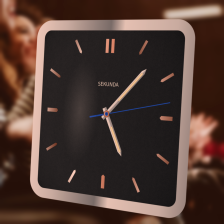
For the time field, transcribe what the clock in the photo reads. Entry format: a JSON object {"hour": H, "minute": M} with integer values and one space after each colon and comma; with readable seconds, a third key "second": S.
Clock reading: {"hour": 5, "minute": 7, "second": 13}
